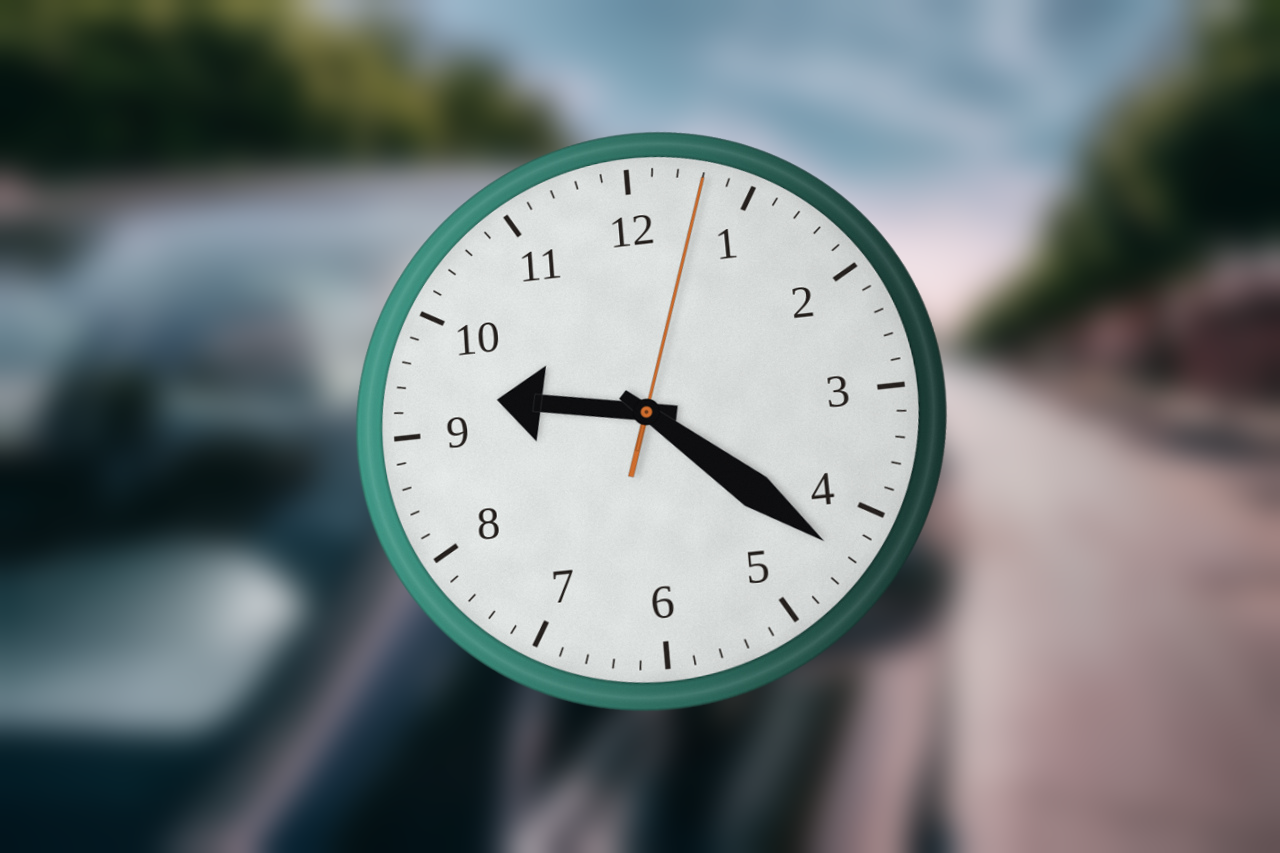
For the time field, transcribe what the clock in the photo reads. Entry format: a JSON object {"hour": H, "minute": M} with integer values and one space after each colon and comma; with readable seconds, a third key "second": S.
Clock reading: {"hour": 9, "minute": 22, "second": 3}
